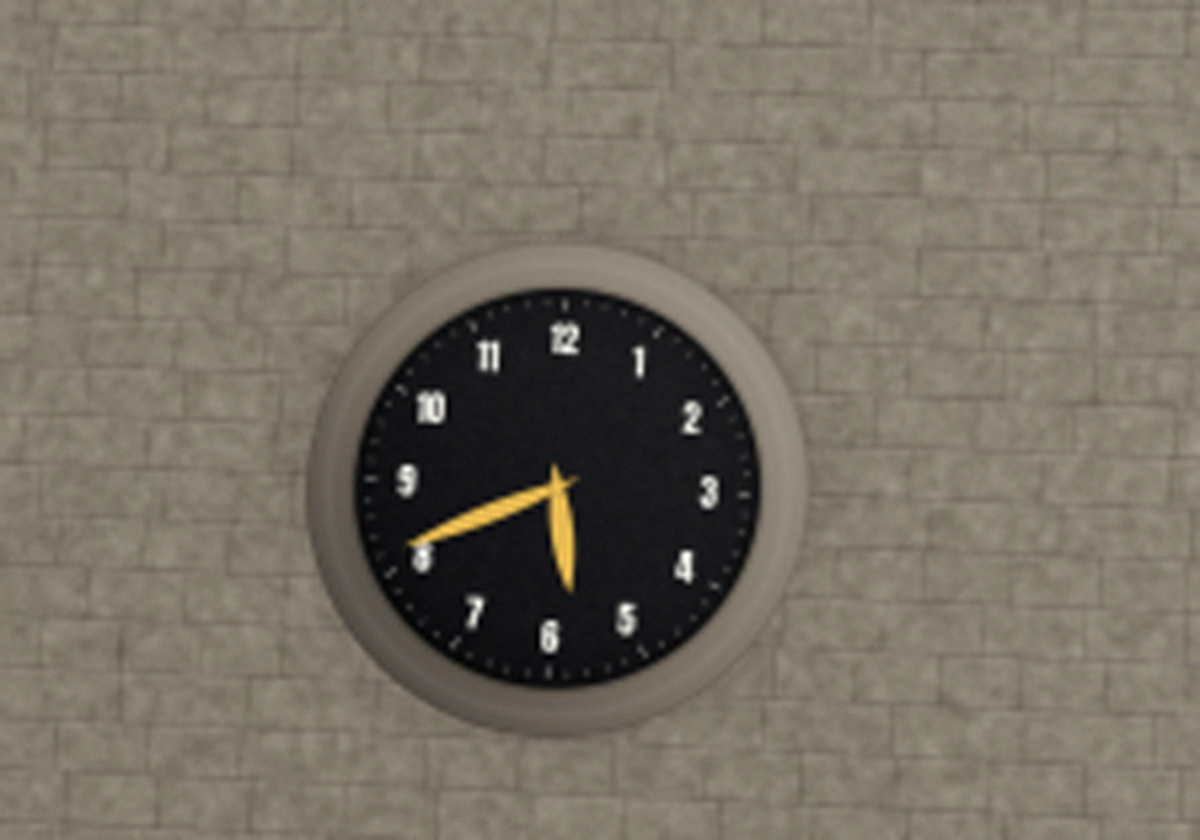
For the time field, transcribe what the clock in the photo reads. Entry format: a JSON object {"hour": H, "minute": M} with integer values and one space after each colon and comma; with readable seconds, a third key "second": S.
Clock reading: {"hour": 5, "minute": 41}
